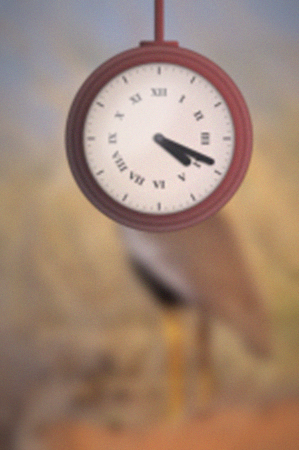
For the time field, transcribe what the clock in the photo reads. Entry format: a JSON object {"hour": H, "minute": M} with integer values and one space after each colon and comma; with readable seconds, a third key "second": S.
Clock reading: {"hour": 4, "minute": 19}
